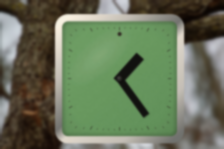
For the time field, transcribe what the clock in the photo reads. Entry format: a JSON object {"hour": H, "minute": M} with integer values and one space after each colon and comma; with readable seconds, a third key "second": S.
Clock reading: {"hour": 1, "minute": 24}
